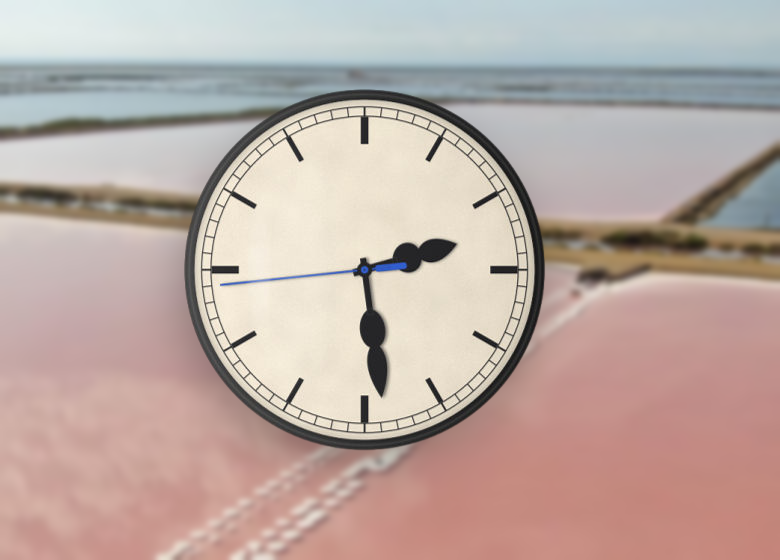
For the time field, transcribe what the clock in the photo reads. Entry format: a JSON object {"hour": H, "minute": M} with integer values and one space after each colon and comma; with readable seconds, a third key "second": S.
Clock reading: {"hour": 2, "minute": 28, "second": 44}
